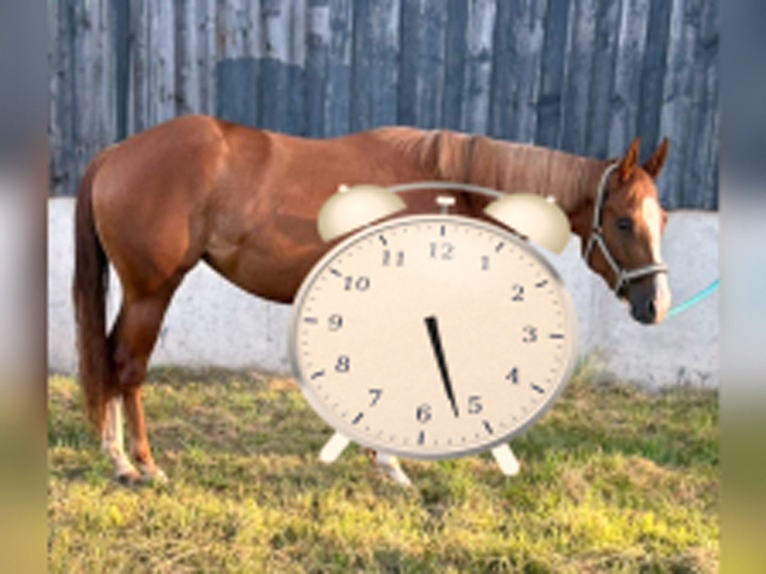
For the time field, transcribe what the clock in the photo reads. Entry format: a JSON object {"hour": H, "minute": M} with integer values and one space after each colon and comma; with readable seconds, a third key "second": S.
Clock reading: {"hour": 5, "minute": 27}
